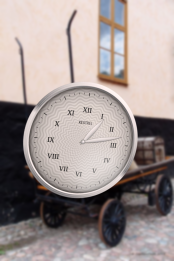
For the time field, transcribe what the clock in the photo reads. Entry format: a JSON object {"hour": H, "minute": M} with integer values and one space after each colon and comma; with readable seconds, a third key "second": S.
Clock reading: {"hour": 1, "minute": 13}
